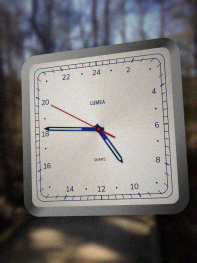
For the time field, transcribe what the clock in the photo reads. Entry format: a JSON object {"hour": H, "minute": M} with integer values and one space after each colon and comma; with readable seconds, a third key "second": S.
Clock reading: {"hour": 9, "minute": 45, "second": 50}
